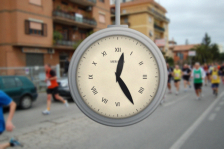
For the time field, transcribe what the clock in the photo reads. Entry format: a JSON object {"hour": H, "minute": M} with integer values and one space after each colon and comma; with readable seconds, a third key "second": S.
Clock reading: {"hour": 12, "minute": 25}
